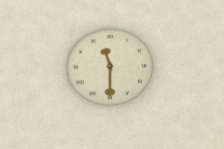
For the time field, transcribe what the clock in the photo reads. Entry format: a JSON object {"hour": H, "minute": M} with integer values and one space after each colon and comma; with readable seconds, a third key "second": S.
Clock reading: {"hour": 11, "minute": 30}
